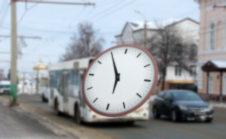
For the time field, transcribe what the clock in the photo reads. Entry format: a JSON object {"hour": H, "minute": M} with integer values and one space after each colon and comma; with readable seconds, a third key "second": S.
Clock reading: {"hour": 5, "minute": 55}
